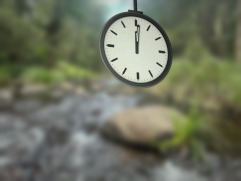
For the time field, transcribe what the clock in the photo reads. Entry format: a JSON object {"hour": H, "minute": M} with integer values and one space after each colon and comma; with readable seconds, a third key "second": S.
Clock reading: {"hour": 12, "minute": 1}
